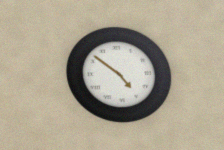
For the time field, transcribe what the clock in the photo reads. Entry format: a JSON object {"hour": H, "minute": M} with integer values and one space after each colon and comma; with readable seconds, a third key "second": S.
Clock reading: {"hour": 4, "minute": 52}
